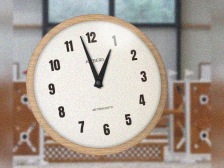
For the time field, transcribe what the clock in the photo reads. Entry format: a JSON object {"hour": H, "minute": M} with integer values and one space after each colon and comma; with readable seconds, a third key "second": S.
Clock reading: {"hour": 12, "minute": 58}
